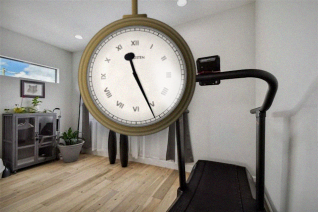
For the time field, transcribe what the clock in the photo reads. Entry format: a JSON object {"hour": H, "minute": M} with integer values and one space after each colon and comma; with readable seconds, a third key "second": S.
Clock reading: {"hour": 11, "minute": 26}
